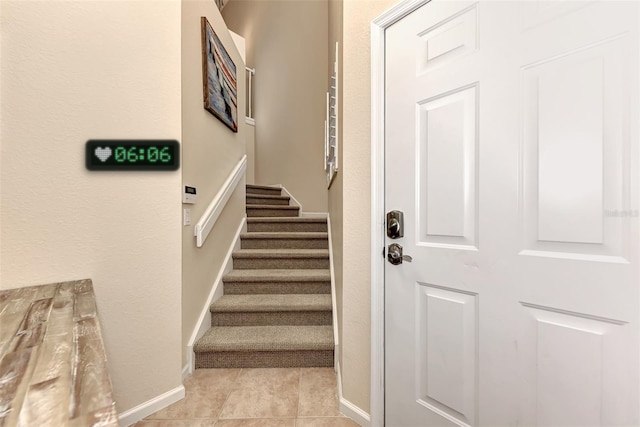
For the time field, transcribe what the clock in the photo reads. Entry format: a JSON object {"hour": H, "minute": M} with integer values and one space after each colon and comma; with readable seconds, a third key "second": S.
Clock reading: {"hour": 6, "minute": 6}
